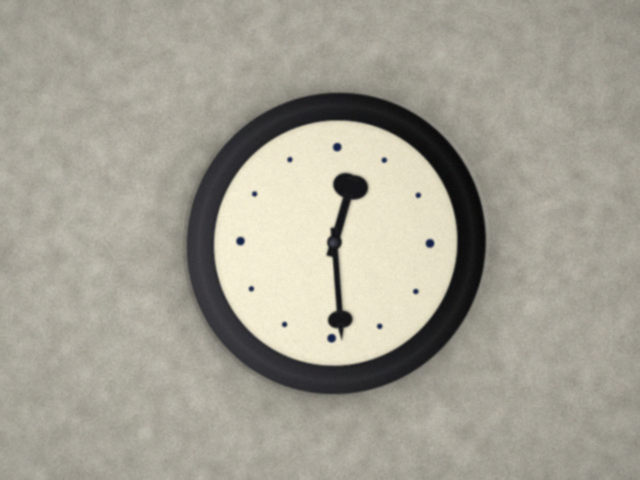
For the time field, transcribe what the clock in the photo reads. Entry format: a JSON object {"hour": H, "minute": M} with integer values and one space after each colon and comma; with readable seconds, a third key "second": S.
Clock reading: {"hour": 12, "minute": 29}
